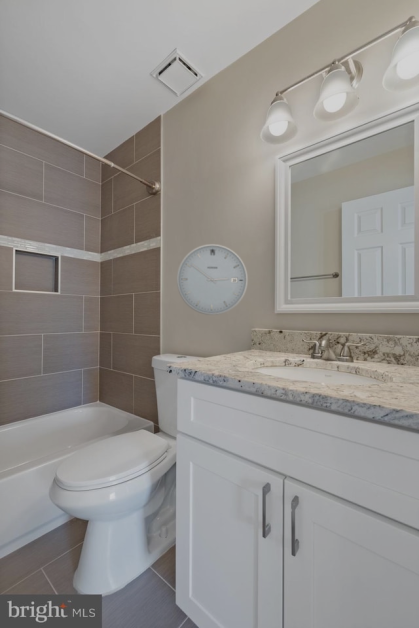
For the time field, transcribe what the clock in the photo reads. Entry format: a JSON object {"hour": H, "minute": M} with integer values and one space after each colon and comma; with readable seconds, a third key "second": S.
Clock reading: {"hour": 2, "minute": 51}
